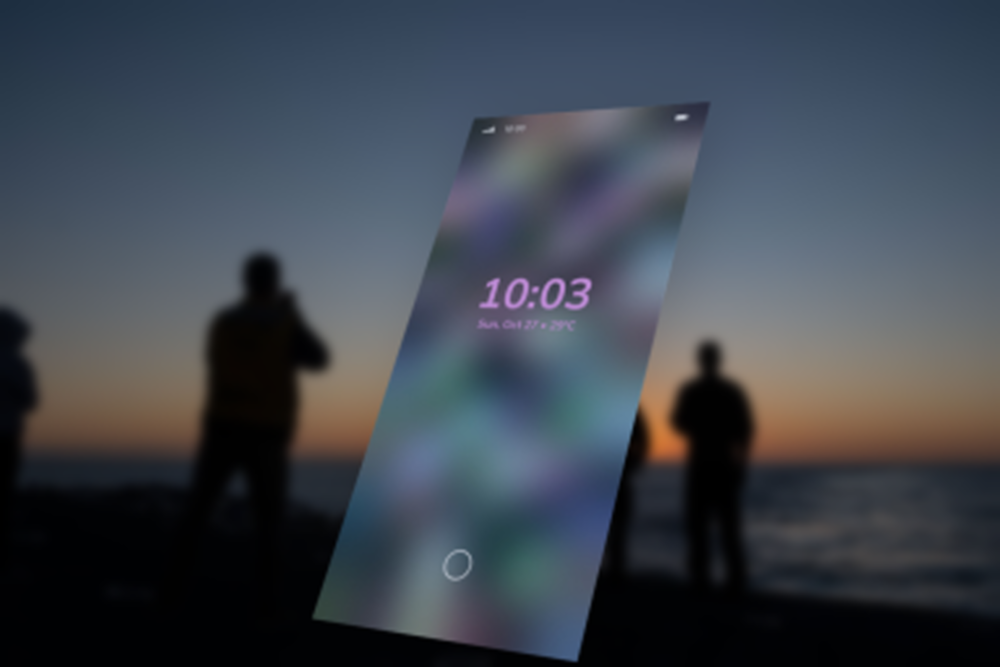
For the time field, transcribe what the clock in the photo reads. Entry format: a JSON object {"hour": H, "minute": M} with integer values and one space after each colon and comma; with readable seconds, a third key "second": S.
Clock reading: {"hour": 10, "minute": 3}
